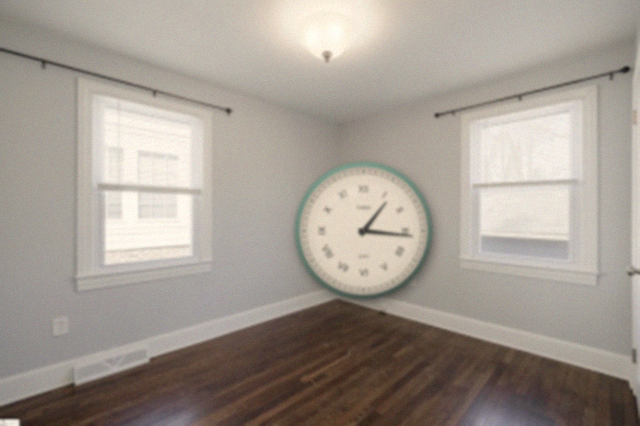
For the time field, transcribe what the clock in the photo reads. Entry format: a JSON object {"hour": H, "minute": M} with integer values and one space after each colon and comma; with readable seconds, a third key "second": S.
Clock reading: {"hour": 1, "minute": 16}
